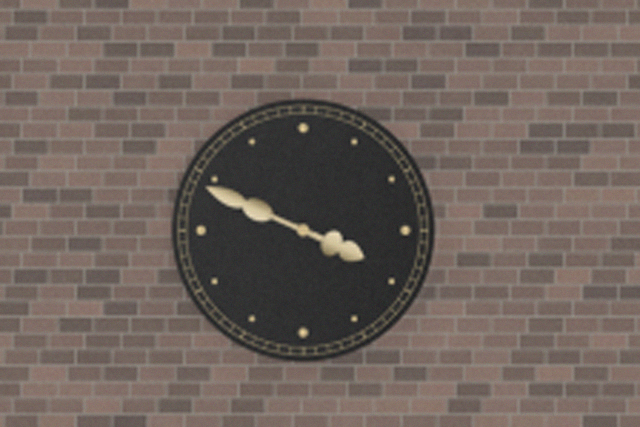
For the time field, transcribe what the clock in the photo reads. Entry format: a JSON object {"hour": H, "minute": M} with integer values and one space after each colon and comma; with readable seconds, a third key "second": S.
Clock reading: {"hour": 3, "minute": 49}
